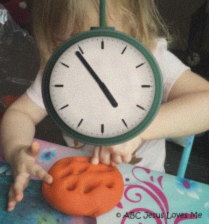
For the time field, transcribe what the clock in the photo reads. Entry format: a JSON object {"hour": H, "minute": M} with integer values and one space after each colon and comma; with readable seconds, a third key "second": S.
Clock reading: {"hour": 4, "minute": 54}
